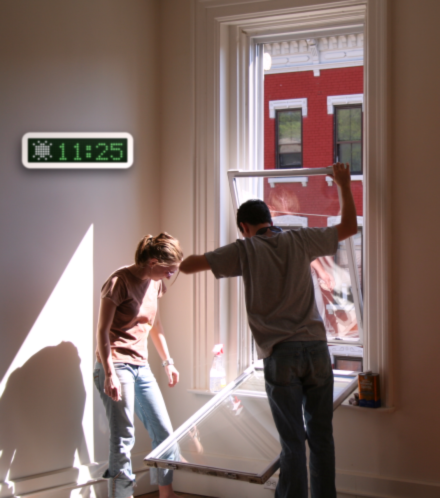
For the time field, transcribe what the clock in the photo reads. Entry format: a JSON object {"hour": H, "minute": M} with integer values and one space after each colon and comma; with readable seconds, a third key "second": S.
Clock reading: {"hour": 11, "minute": 25}
